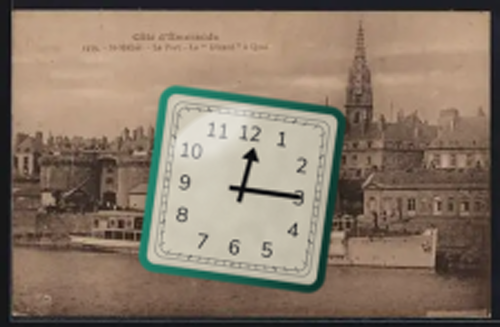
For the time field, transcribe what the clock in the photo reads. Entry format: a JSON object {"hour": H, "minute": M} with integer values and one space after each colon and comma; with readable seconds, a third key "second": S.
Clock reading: {"hour": 12, "minute": 15}
